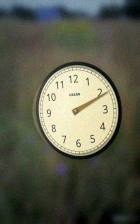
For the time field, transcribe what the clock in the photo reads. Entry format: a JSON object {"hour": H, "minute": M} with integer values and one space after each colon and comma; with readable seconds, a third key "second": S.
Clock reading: {"hour": 2, "minute": 11}
